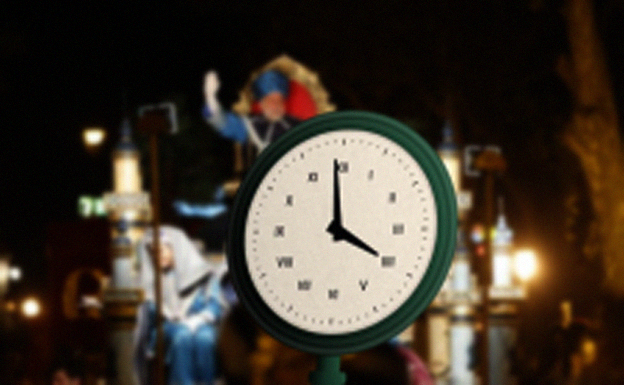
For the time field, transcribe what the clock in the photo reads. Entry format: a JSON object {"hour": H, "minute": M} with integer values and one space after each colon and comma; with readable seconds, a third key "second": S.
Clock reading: {"hour": 3, "minute": 59}
